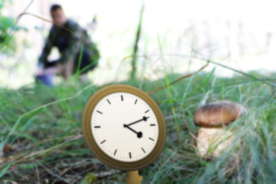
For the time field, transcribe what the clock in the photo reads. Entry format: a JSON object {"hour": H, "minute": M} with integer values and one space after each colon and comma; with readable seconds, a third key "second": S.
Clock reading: {"hour": 4, "minute": 12}
